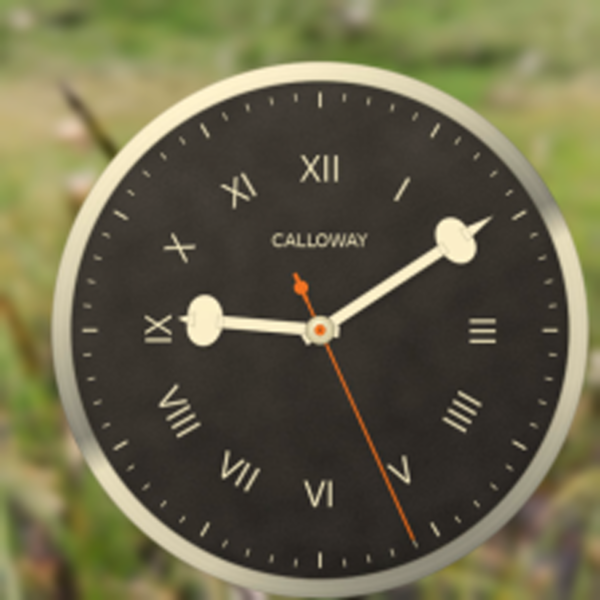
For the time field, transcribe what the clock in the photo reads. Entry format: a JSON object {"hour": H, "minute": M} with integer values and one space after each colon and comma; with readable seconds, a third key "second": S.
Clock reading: {"hour": 9, "minute": 9, "second": 26}
